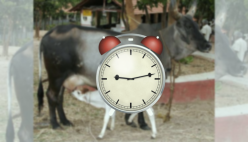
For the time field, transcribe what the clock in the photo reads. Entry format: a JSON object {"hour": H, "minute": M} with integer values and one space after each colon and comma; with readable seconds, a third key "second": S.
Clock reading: {"hour": 9, "minute": 13}
